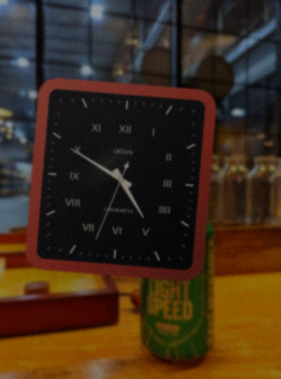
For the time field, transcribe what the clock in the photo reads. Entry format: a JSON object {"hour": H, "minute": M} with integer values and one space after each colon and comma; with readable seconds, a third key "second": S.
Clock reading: {"hour": 4, "minute": 49, "second": 33}
